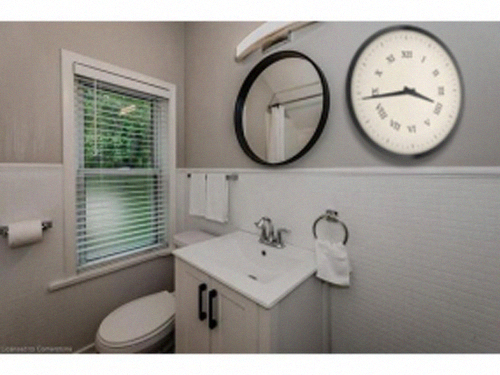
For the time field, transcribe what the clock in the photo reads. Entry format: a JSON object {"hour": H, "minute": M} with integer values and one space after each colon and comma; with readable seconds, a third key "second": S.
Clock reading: {"hour": 3, "minute": 44}
